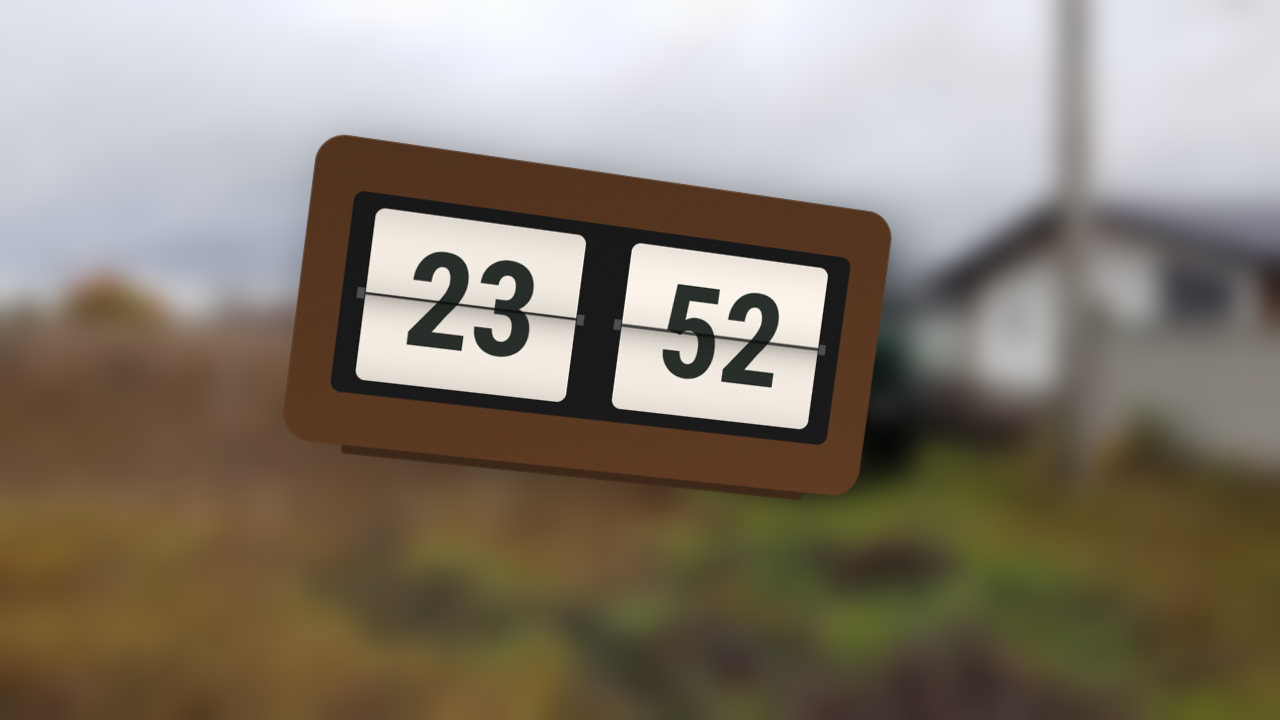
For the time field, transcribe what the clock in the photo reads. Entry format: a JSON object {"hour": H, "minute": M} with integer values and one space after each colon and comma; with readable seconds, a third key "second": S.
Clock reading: {"hour": 23, "minute": 52}
